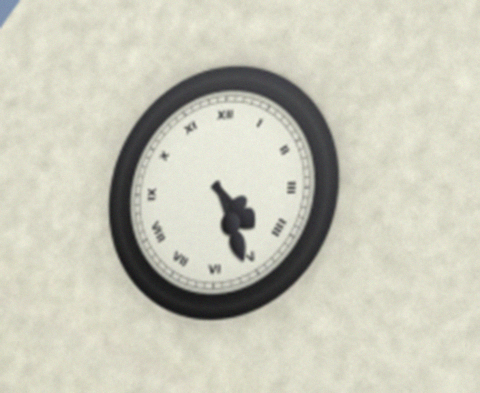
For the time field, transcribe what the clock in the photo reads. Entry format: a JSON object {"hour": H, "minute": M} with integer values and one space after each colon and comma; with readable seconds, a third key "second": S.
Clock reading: {"hour": 4, "minute": 26}
